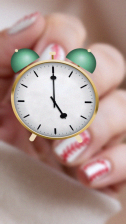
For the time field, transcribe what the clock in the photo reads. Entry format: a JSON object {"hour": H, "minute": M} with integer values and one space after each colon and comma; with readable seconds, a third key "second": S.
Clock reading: {"hour": 5, "minute": 0}
